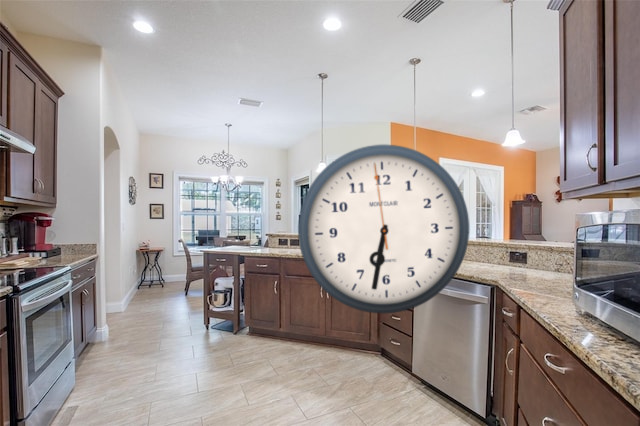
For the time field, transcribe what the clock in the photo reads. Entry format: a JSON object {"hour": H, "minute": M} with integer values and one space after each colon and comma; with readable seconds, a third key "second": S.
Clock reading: {"hour": 6, "minute": 31, "second": 59}
